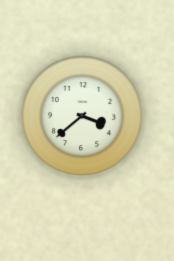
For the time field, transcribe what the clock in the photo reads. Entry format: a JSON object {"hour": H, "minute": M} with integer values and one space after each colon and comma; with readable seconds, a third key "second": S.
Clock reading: {"hour": 3, "minute": 38}
